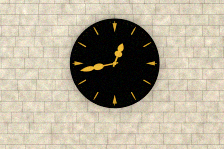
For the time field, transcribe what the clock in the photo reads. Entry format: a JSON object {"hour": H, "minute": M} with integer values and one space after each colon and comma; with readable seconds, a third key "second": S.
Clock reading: {"hour": 12, "minute": 43}
